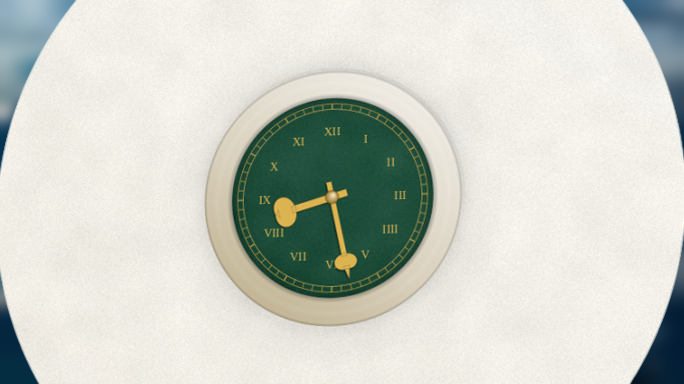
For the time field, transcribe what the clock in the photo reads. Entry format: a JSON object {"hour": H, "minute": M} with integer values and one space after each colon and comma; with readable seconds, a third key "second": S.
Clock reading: {"hour": 8, "minute": 28}
